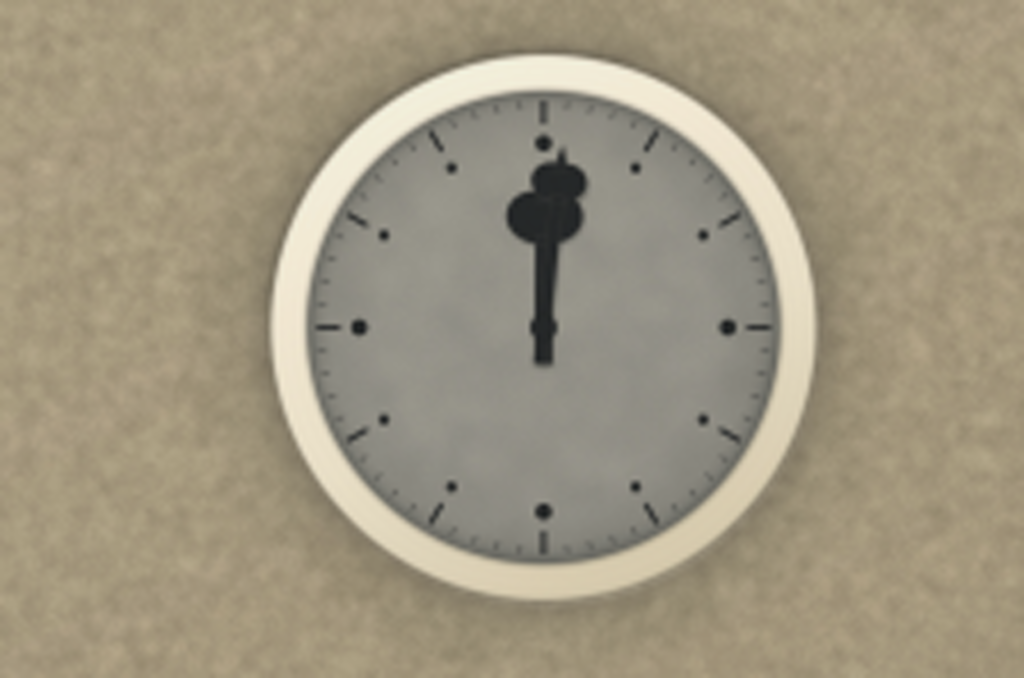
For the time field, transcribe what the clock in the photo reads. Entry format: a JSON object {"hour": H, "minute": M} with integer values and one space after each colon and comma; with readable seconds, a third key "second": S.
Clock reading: {"hour": 12, "minute": 1}
